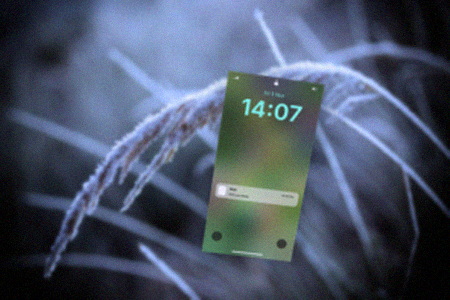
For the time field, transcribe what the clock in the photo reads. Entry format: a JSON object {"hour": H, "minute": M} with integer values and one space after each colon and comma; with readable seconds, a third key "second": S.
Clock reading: {"hour": 14, "minute": 7}
